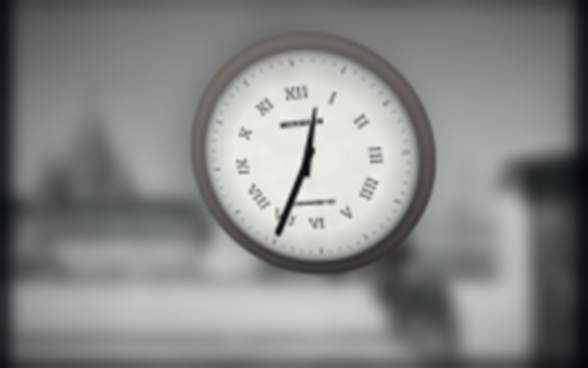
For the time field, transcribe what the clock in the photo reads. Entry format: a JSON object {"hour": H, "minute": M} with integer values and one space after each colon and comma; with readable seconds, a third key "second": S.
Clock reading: {"hour": 12, "minute": 35}
